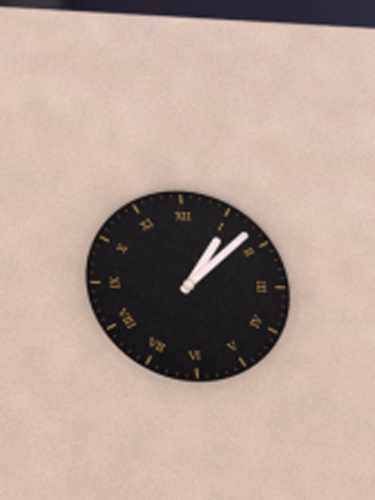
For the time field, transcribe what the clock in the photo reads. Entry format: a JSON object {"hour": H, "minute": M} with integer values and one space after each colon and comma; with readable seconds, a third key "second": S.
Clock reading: {"hour": 1, "minute": 8}
